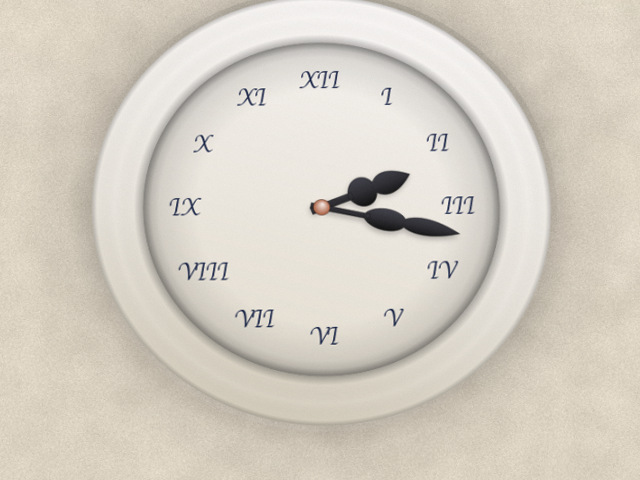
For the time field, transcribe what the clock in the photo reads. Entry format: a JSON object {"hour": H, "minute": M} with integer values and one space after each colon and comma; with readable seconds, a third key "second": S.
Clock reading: {"hour": 2, "minute": 17}
